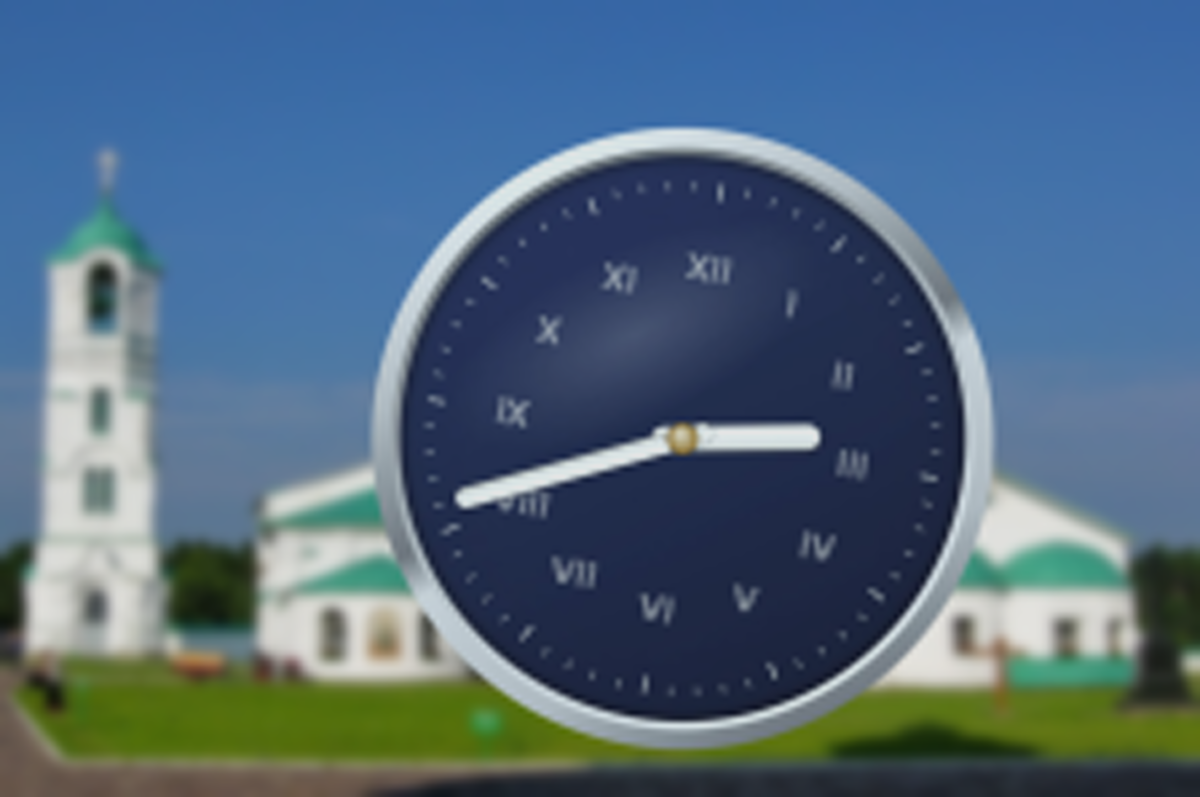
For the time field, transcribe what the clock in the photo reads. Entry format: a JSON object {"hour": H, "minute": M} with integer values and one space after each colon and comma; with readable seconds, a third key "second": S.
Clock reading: {"hour": 2, "minute": 41}
